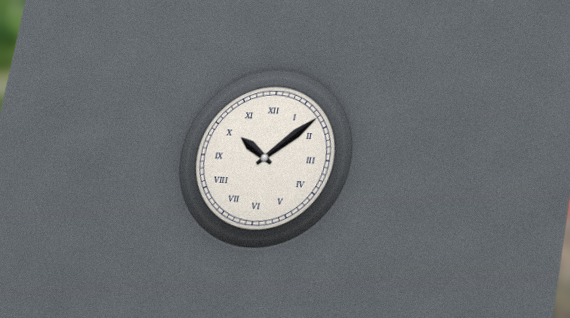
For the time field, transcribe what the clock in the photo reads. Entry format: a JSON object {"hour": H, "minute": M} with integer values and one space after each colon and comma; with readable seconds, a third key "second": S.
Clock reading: {"hour": 10, "minute": 8}
